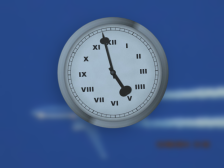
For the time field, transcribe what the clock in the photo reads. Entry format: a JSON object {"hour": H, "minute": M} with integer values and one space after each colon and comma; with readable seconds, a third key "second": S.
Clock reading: {"hour": 4, "minute": 58}
